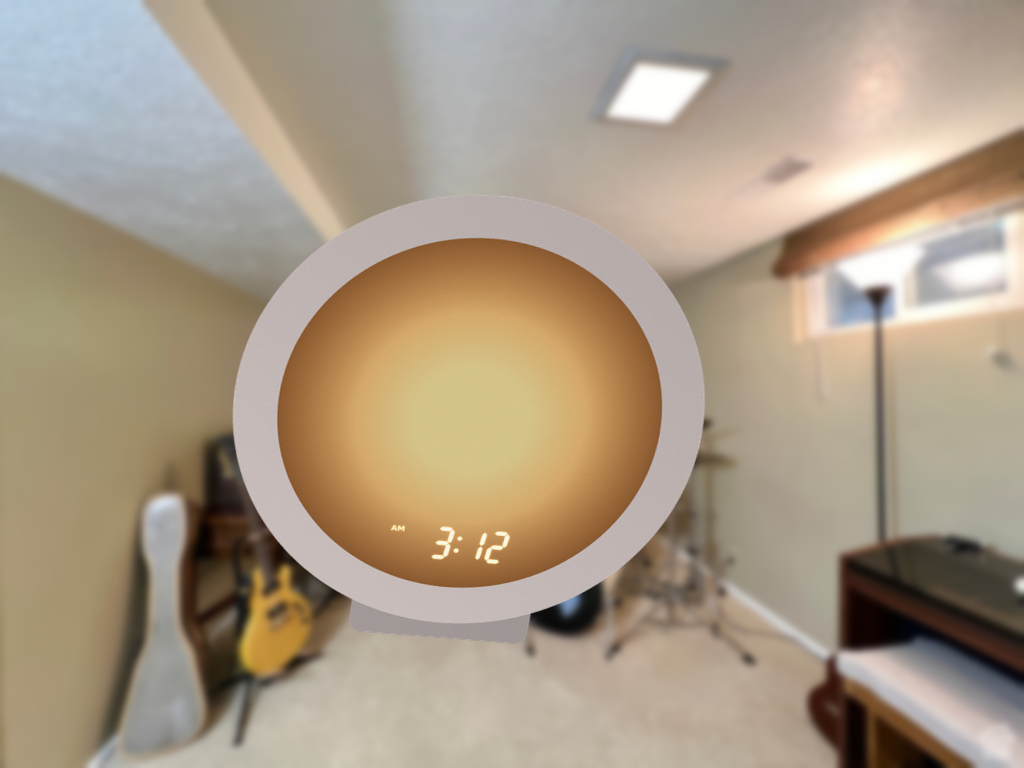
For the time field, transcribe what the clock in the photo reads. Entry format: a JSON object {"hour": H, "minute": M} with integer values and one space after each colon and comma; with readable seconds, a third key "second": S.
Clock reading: {"hour": 3, "minute": 12}
